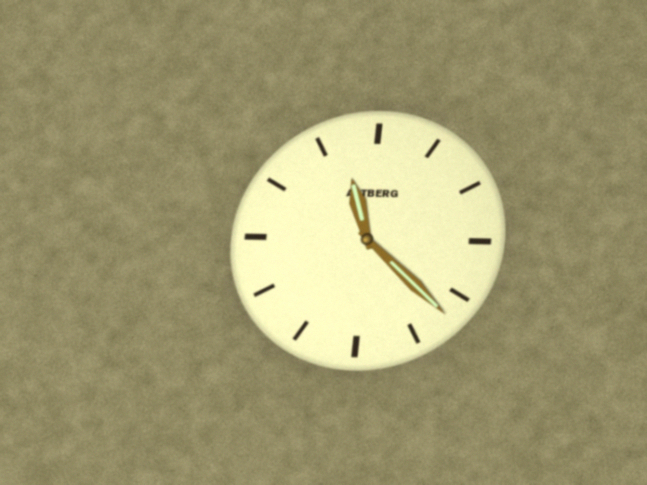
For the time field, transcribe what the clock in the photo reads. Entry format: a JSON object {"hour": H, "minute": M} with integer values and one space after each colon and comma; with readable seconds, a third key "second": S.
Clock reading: {"hour": 11, "minute": 22}
